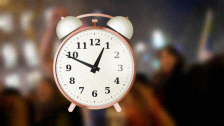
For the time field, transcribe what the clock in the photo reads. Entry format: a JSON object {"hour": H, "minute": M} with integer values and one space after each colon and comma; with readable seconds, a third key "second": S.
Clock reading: {"hour": 12, "minute": 49}
